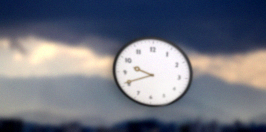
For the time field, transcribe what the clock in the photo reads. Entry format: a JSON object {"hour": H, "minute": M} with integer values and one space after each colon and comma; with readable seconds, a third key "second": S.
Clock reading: {"hour": 9, "minute": 41}
